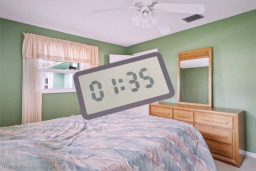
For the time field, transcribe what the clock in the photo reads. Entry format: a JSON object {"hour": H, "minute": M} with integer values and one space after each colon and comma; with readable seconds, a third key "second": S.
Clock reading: {"hour": 1, "minute": 35}
